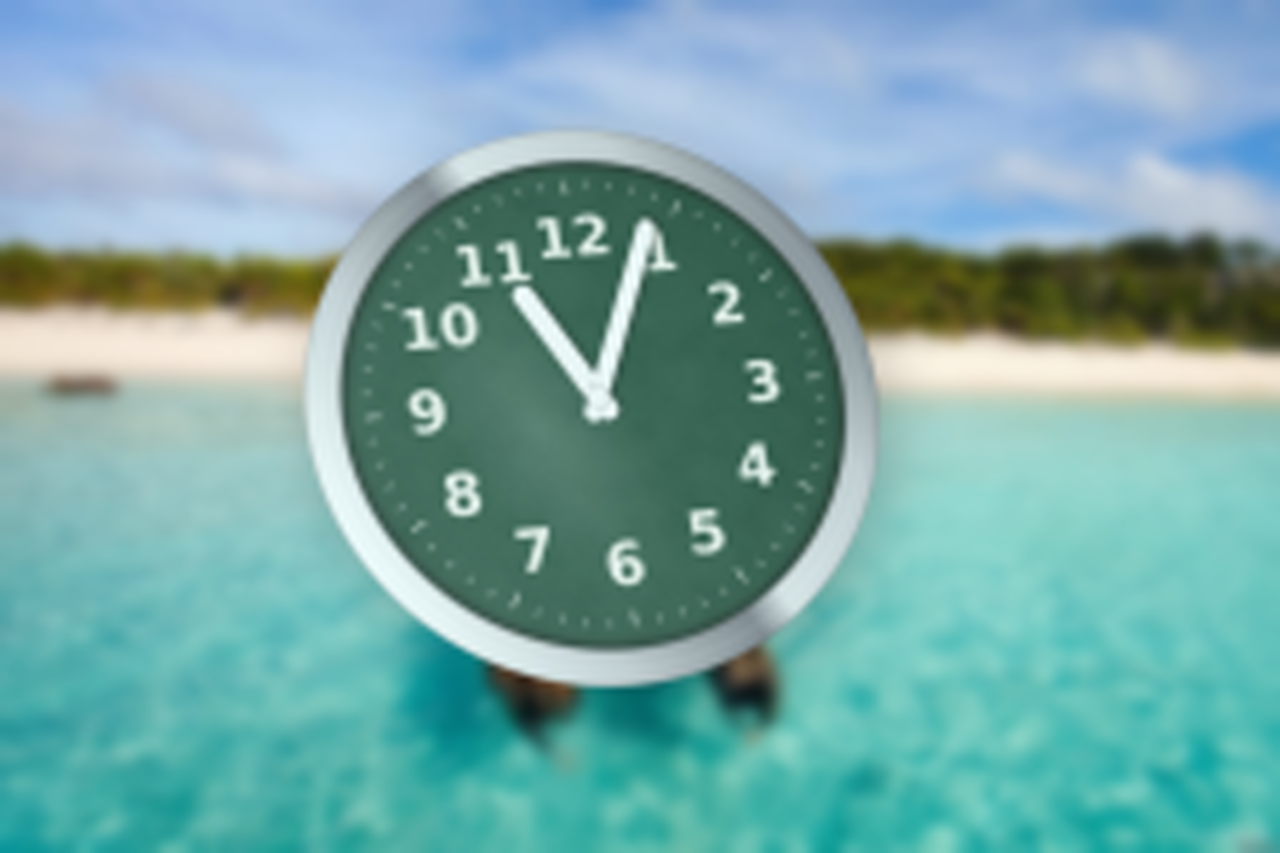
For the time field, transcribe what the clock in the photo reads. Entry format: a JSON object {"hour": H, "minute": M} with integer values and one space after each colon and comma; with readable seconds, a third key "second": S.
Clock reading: {"hour": 11, "minute": 4}
